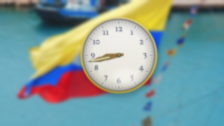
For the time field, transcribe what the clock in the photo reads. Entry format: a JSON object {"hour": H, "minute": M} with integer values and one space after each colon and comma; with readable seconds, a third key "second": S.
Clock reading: {"hour": 8, "minute": 43}
